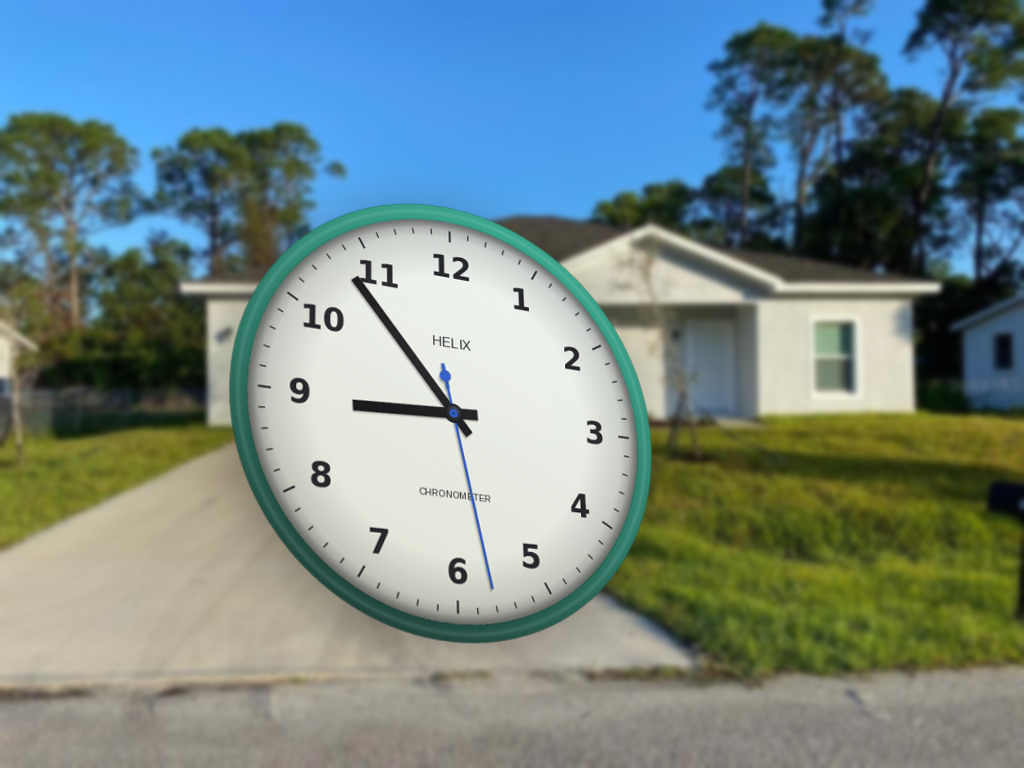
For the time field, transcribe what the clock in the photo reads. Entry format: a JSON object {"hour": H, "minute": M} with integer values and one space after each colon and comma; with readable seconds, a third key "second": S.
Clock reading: {"hour": 8, "minute": 53, "second": 28}
